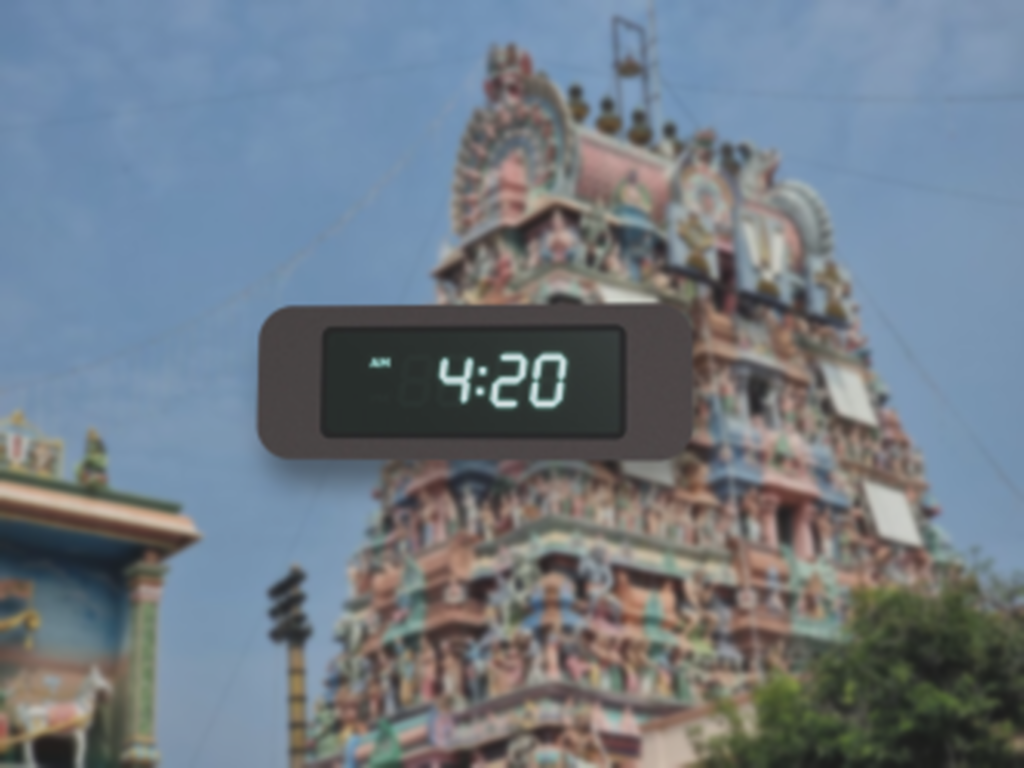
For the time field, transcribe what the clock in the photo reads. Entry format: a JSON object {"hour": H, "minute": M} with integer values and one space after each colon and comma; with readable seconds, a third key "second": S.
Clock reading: {"hour": 4, "minute": 20}
